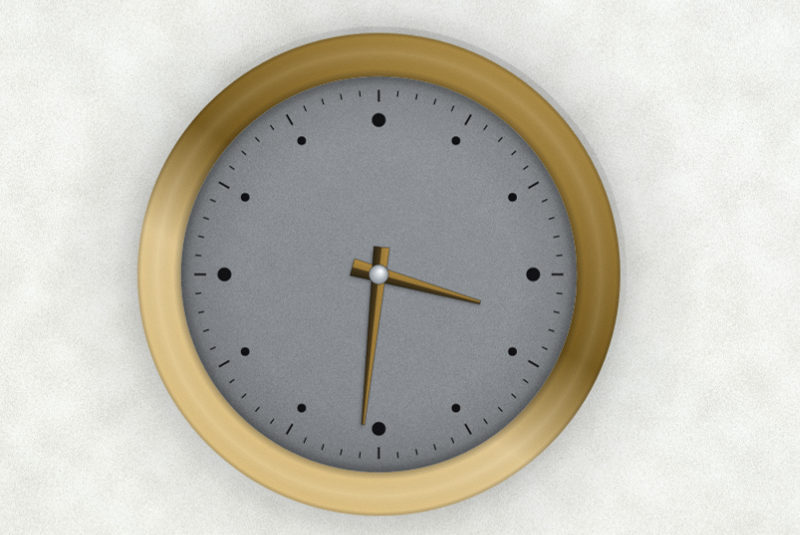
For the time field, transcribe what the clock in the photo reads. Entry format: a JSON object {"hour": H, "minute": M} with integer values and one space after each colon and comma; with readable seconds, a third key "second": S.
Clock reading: {"hour": 3, "minute": 31}
